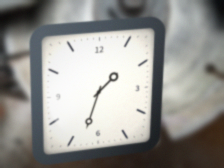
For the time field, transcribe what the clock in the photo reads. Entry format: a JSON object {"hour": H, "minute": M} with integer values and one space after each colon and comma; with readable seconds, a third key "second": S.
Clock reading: {"hour": 1, "minute": 33}
